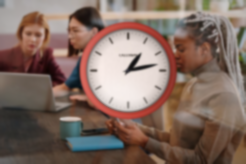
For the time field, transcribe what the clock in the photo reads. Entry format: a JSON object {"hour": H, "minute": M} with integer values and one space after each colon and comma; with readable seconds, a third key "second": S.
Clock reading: {"hour": 1, "minute": 13}
